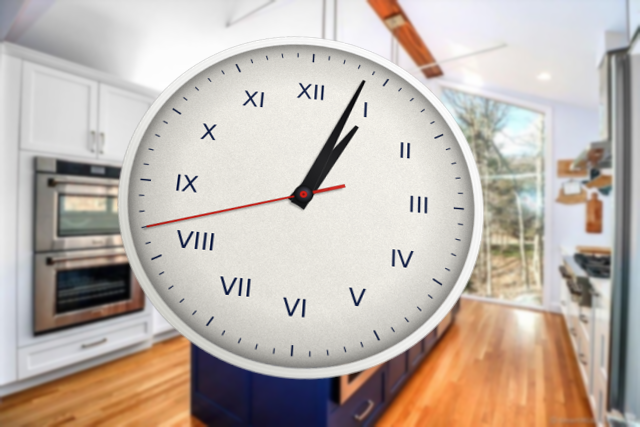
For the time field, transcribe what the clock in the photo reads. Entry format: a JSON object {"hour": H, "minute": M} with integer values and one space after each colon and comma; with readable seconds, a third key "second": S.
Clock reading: {"hour": 1, "minute": 3, "second": 42}
